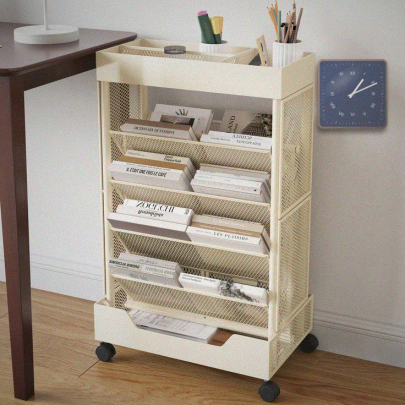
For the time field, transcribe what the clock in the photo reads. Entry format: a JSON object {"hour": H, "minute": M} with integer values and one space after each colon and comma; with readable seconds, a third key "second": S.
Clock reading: {"hour": 1, "minute": 11}
